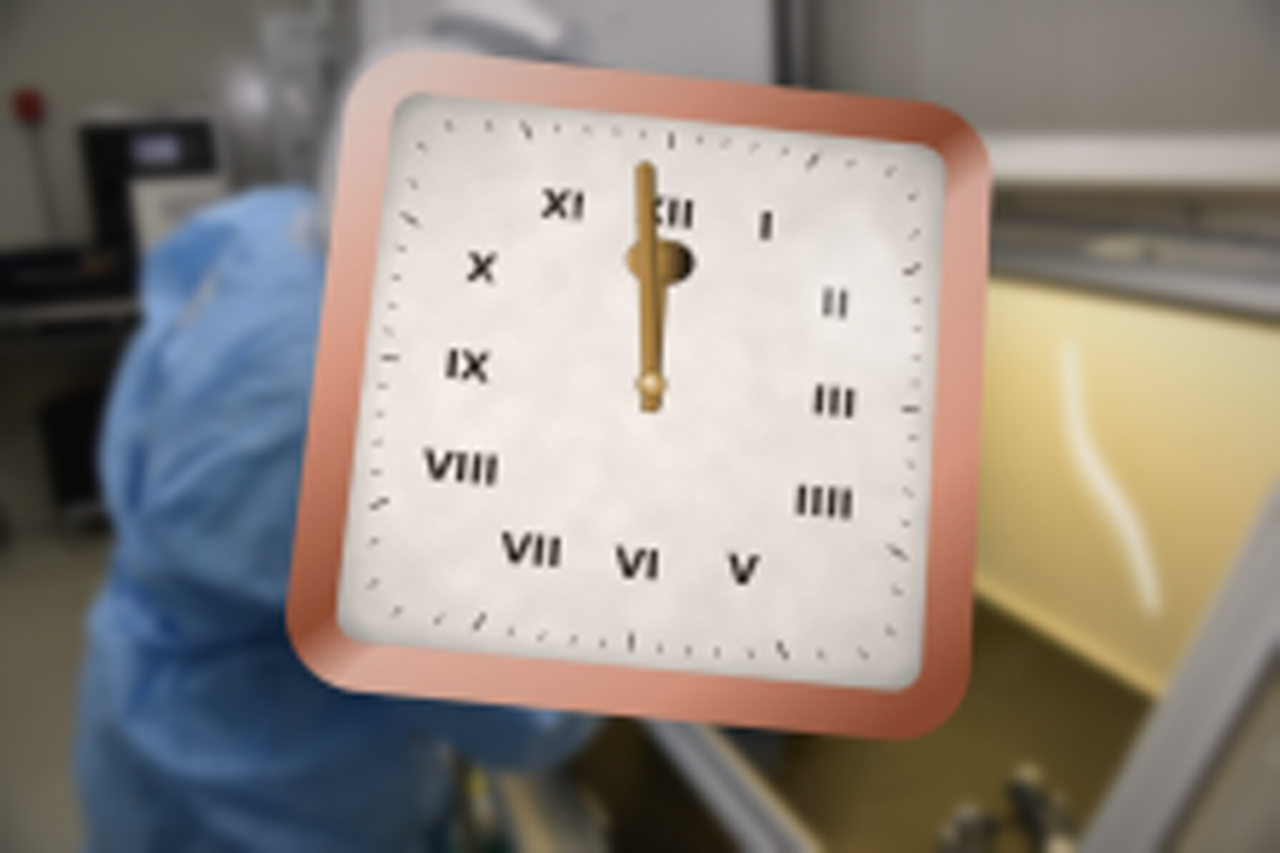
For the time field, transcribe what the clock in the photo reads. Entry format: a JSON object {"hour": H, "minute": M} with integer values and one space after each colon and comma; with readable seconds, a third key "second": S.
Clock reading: {"hour": 11, "minute": 59}
